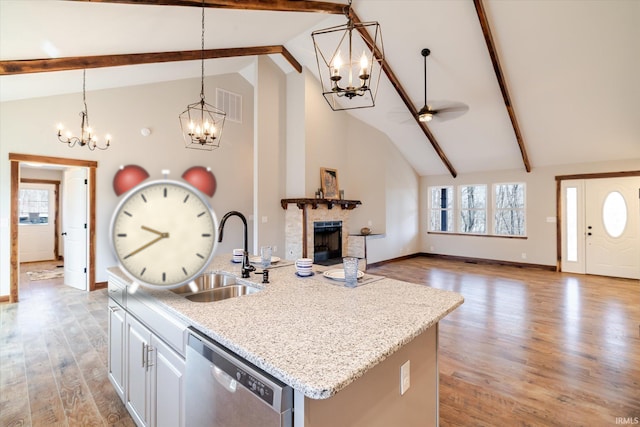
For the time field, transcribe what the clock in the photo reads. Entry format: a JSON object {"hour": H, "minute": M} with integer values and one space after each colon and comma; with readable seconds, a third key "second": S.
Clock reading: {"hour": 9, "minute": 40}
